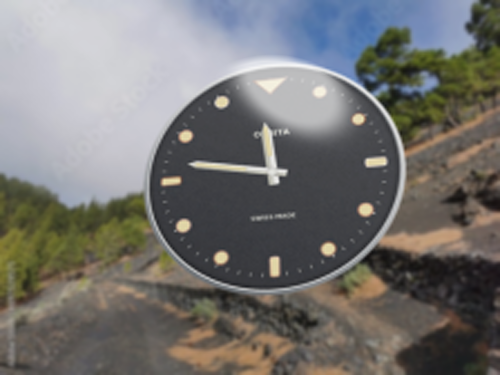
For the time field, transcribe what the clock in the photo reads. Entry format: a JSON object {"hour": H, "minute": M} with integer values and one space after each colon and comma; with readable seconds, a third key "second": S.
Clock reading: {"hour": 11, "minute": 47}
